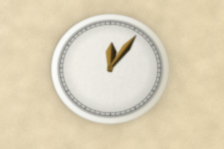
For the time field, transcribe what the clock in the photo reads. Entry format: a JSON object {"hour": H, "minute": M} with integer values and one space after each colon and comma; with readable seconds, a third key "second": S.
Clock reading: {"hour": 12, "minute": 6}
